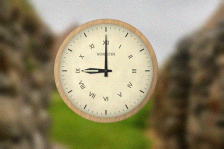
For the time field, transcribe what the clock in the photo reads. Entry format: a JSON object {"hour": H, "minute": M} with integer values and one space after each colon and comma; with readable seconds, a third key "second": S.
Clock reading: {"hour": 9, "minute": 0}
